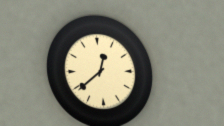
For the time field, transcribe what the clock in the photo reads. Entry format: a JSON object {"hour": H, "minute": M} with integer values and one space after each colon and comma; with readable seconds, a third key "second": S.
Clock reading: {"hour": 12, "minute": 39}
